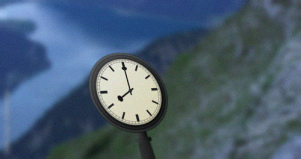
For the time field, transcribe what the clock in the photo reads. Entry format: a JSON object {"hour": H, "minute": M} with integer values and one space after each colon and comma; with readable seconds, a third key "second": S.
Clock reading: {"hour": 8, "minute": 0}
